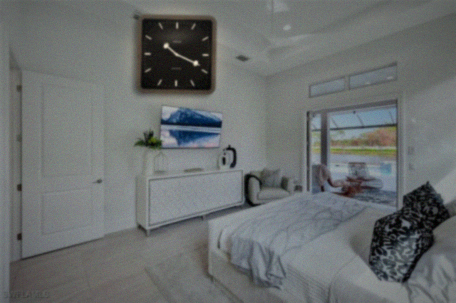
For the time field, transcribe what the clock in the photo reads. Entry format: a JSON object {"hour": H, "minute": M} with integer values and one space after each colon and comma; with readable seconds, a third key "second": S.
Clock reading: {"hour": 10, "minute": 19}
